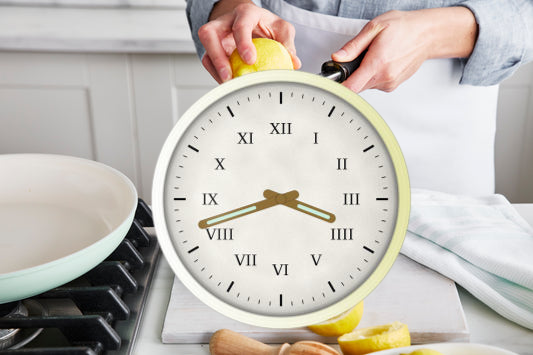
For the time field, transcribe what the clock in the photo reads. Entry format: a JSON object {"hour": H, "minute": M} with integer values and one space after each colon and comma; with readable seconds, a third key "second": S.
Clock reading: {"hour": 3, "minute": 42}
